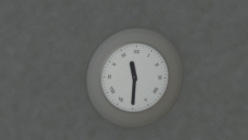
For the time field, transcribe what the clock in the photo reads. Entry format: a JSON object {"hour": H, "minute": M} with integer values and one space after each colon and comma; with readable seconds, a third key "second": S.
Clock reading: {"hour": 11, "minute": 30}
